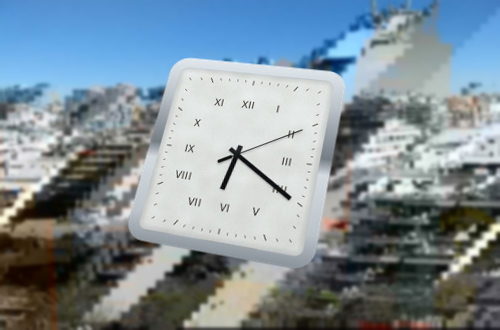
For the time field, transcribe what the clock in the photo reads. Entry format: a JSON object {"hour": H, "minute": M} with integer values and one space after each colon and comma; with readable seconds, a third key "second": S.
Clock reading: {"hour": 6, "minute": 20, "second": 10}
